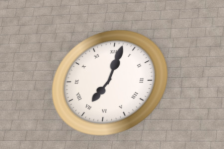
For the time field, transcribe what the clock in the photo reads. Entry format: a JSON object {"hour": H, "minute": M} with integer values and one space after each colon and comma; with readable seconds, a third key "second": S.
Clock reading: {"hour": 7, "minute": 2}
